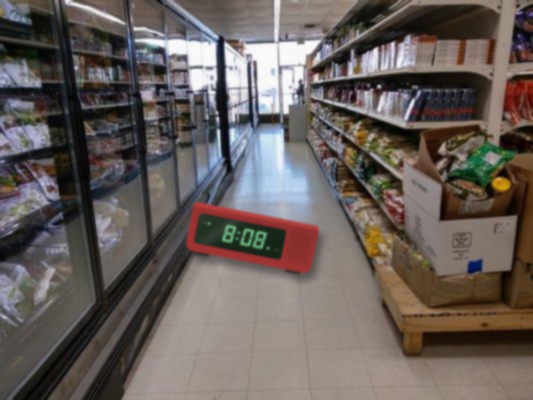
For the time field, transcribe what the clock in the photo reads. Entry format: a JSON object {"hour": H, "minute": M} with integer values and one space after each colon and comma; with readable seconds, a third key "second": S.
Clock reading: {"hour": 8, "minute": 8}
